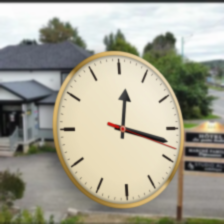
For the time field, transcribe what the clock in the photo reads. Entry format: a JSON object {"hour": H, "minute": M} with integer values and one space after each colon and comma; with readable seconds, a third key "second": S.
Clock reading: {"hour": 12, "minute": 17, "second": 18}
